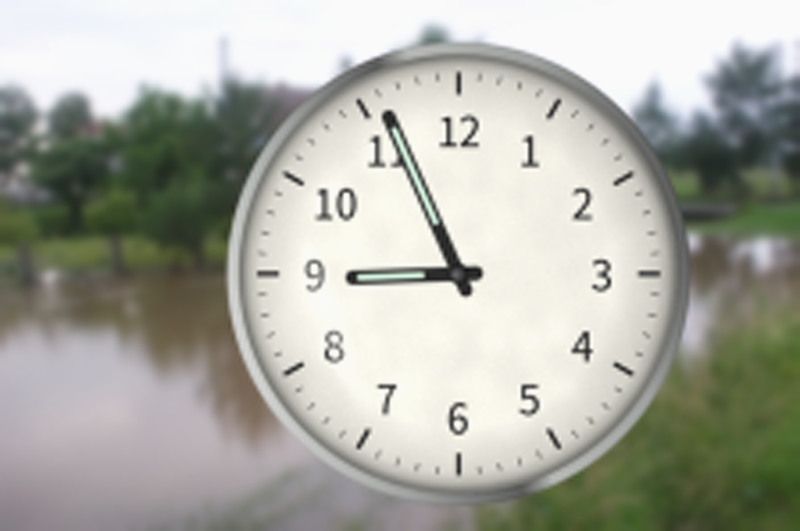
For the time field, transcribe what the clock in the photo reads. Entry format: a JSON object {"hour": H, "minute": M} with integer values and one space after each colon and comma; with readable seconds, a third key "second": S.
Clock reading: {"hour": 8, "minute": 56}
